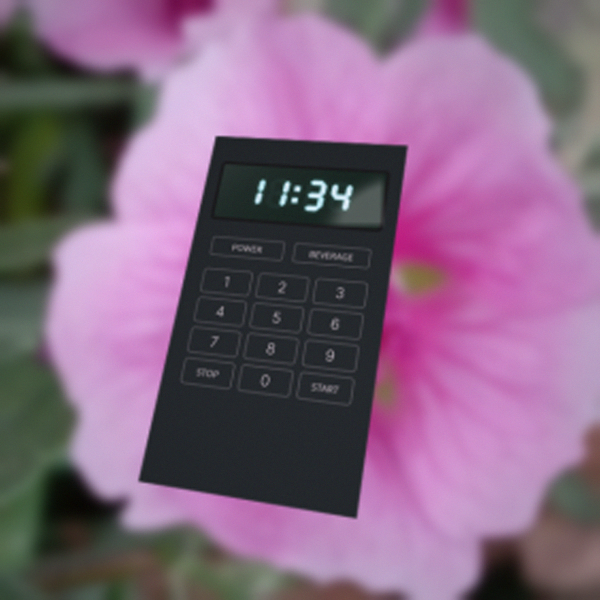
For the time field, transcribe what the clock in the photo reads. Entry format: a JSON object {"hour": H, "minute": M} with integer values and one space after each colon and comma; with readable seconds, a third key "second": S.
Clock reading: {"hour": 11, "minute": 34}
